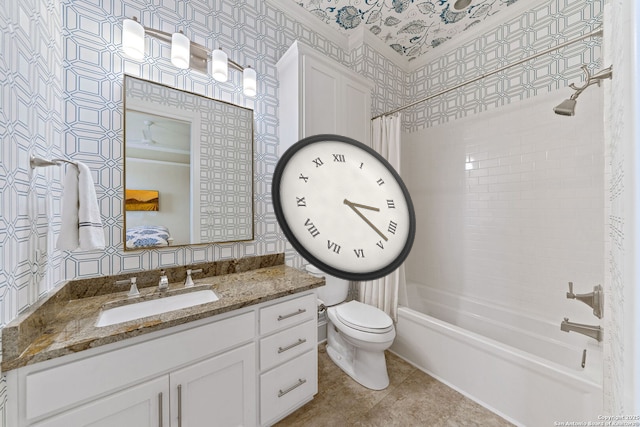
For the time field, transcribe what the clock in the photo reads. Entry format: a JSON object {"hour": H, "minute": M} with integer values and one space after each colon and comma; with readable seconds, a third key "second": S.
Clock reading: {"hour": 3, "minute": 23}
